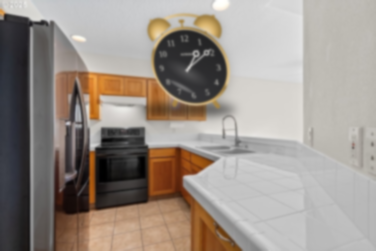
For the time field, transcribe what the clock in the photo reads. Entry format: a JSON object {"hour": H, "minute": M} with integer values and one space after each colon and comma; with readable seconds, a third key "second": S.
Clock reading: {"hour": 1, "minute": 9}
